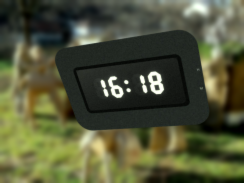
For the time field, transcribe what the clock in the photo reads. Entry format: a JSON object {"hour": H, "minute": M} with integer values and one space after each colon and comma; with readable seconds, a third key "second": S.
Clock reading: {"hour": 16, "minute": 18}
